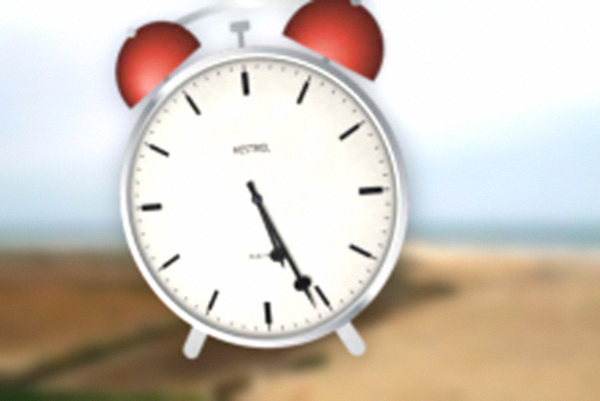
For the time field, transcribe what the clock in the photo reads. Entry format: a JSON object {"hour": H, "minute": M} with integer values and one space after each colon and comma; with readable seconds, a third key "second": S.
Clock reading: {"hour": 5, "minute": 26}
